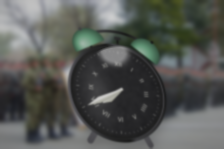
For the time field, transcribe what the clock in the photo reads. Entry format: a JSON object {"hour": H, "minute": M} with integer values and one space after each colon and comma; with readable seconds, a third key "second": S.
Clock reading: {"hour": 7, "minute": 40}
